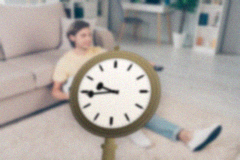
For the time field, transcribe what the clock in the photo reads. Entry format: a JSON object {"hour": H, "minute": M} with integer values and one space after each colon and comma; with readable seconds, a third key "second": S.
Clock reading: {"hour": 9, "minute": 44}
